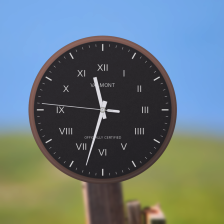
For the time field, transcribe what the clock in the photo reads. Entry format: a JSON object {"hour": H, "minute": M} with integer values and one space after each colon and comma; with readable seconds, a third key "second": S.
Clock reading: {"hour": 11, "minute": 32, "second": 46}
